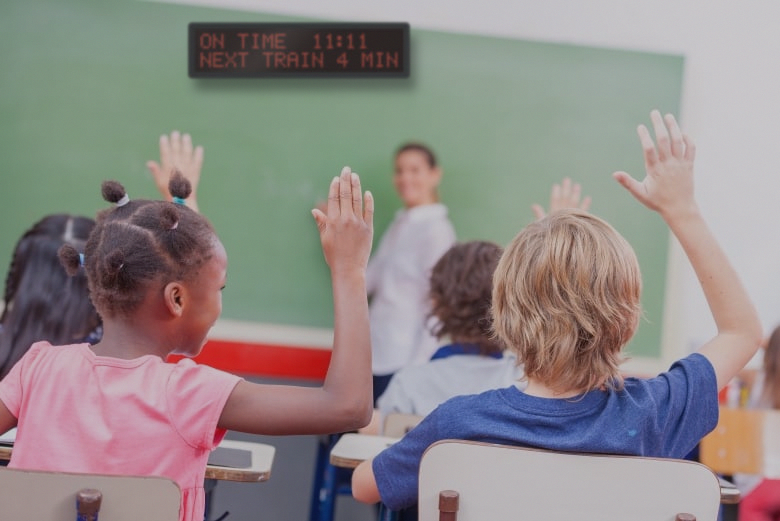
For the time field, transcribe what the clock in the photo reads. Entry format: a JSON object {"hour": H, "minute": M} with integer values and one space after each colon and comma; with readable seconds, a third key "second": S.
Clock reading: {"hour": 11, "minute": 11}
